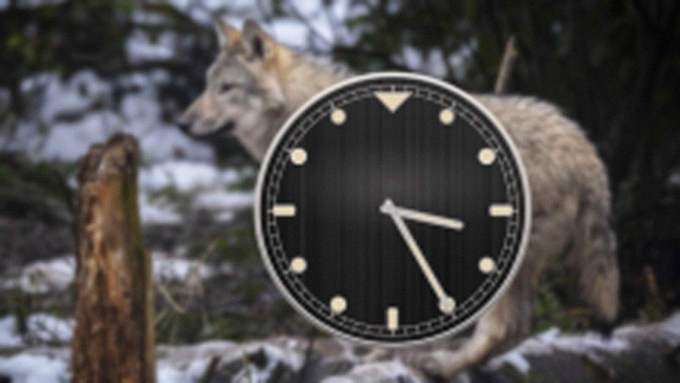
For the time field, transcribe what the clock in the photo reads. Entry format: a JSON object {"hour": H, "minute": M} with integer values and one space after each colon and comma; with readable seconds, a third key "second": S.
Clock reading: {"hour": 3, "minute": 25}
